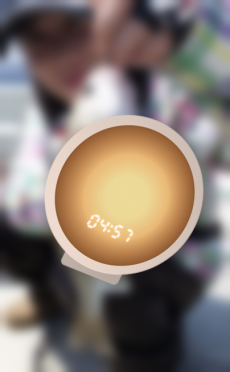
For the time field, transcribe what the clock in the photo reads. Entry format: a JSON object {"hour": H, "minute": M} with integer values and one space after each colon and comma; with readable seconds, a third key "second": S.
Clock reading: {"hour": 4, "minute": 57}
